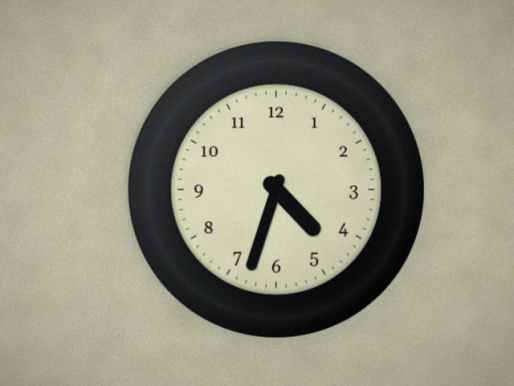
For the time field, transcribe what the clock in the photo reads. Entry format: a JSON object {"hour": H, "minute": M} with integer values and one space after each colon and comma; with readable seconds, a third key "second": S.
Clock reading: {"hour": 4, "minute": 33}
